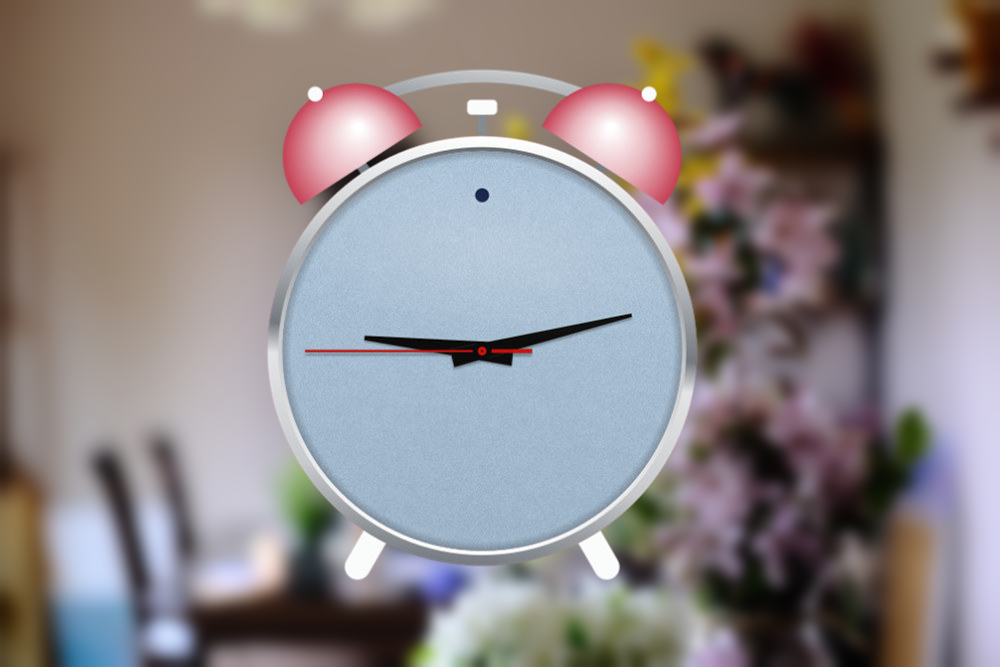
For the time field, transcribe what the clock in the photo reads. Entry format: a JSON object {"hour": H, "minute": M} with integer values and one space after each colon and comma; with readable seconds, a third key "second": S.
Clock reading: {"hour": 9, "minute": 12, "second": 45}
